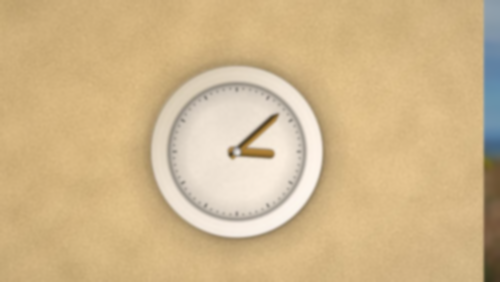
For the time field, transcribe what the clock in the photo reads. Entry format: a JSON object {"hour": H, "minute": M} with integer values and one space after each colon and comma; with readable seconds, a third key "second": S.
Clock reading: {"hour": 3, "minute": 8}
